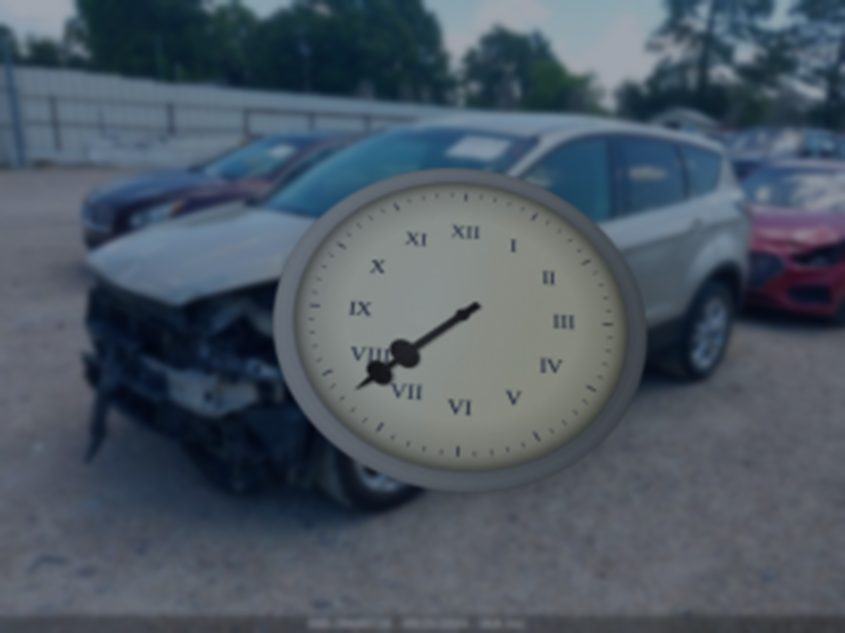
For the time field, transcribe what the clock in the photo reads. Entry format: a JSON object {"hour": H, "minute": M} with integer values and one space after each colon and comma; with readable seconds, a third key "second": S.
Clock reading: {"hour": 7, "minute": 38}
